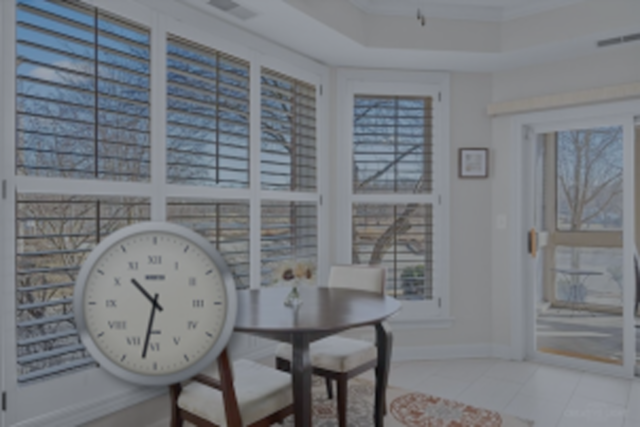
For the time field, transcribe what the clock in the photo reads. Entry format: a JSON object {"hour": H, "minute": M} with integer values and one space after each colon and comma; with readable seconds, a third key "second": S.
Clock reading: {"hour": 10, "minute": 32}
